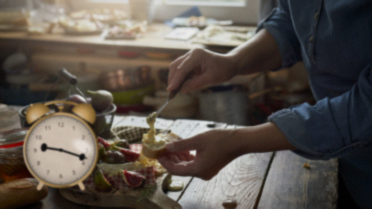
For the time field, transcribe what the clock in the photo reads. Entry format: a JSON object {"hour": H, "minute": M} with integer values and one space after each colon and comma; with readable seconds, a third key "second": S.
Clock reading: {"hour": 9, "minute": 18}
